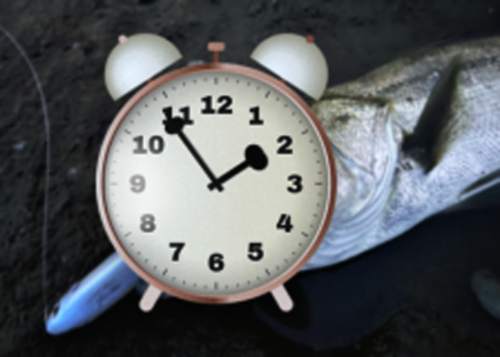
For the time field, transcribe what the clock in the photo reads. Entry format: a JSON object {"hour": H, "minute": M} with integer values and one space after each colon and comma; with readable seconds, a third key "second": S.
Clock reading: {"hour": 1, "minute": 54}
